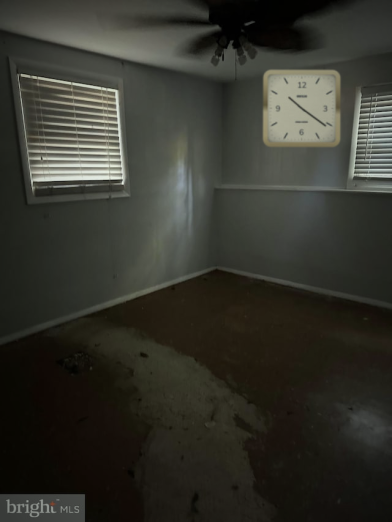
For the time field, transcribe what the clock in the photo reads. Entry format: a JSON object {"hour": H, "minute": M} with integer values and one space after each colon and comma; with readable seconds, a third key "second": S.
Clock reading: {"hour": 10, "minute": 21}
